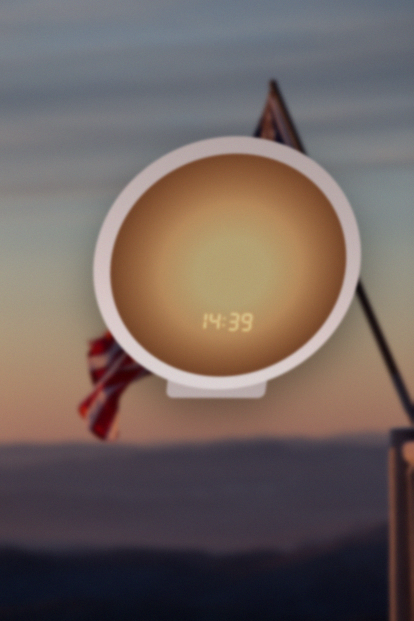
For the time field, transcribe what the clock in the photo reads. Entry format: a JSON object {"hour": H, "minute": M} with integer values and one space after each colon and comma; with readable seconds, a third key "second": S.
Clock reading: {"hour": 14, "minute": 39}
